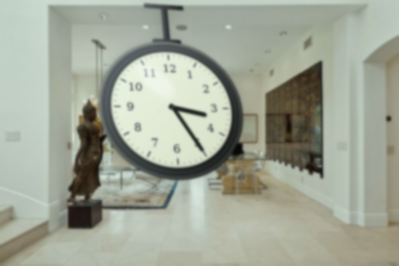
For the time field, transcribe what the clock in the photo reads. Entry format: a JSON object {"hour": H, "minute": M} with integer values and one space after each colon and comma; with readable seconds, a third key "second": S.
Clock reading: {"hour": 3, "minute": 25}
